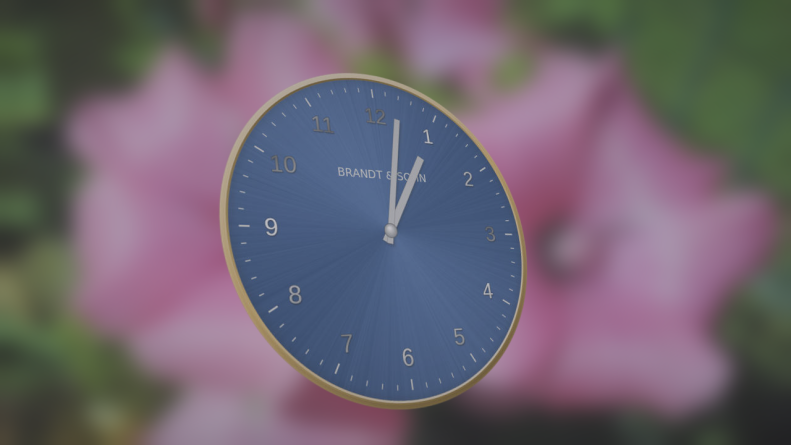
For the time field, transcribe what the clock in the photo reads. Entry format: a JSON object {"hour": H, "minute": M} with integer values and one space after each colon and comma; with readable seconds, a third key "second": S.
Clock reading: {"hour": 1, "minute": 2}
